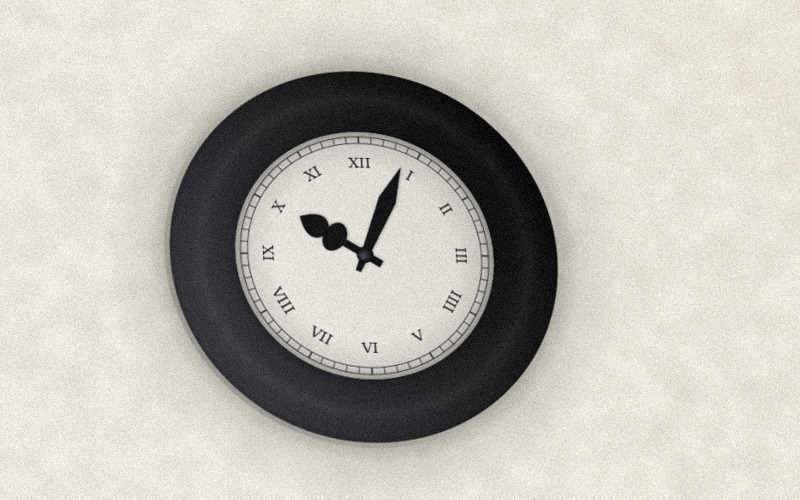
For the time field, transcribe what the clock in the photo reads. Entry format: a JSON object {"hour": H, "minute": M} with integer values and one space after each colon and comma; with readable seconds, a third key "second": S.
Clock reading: {"hour": 10, "minute": 4}
